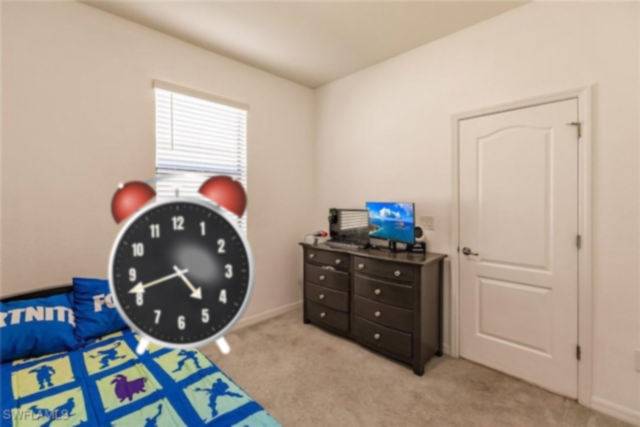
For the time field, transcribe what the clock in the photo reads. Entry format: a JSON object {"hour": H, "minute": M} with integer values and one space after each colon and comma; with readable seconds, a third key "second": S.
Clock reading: {"hour": 4, "minute": 42}
